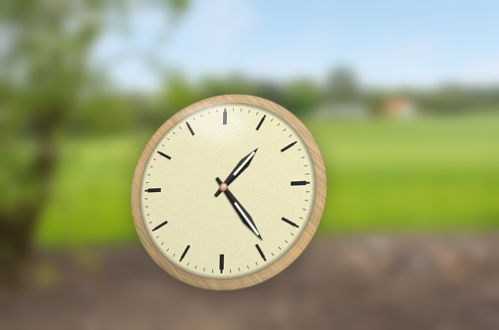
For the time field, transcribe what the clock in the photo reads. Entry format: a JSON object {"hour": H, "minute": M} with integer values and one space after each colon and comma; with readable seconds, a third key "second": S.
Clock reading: {"hour": 1, "minute": 24}
